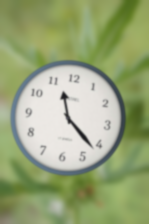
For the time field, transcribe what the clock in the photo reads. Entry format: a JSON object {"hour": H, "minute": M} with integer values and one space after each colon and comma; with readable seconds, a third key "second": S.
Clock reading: {"hour": 11, "minute": 22}
